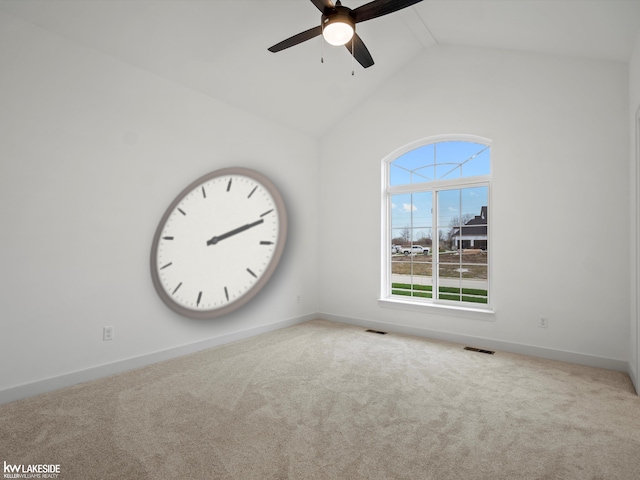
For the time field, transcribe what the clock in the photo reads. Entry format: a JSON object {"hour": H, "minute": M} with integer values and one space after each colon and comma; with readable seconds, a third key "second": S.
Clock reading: {"hour": 2, "minute": 11}
